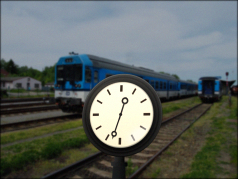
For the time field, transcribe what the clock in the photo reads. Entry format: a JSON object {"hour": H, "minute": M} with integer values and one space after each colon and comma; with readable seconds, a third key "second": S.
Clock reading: {"hour": 12, "minute": 33}
